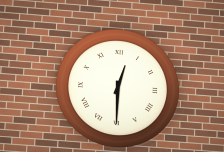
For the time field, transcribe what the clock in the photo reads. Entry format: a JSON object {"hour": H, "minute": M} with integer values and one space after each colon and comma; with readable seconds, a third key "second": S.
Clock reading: {"hour": 12, "minute": 30}
